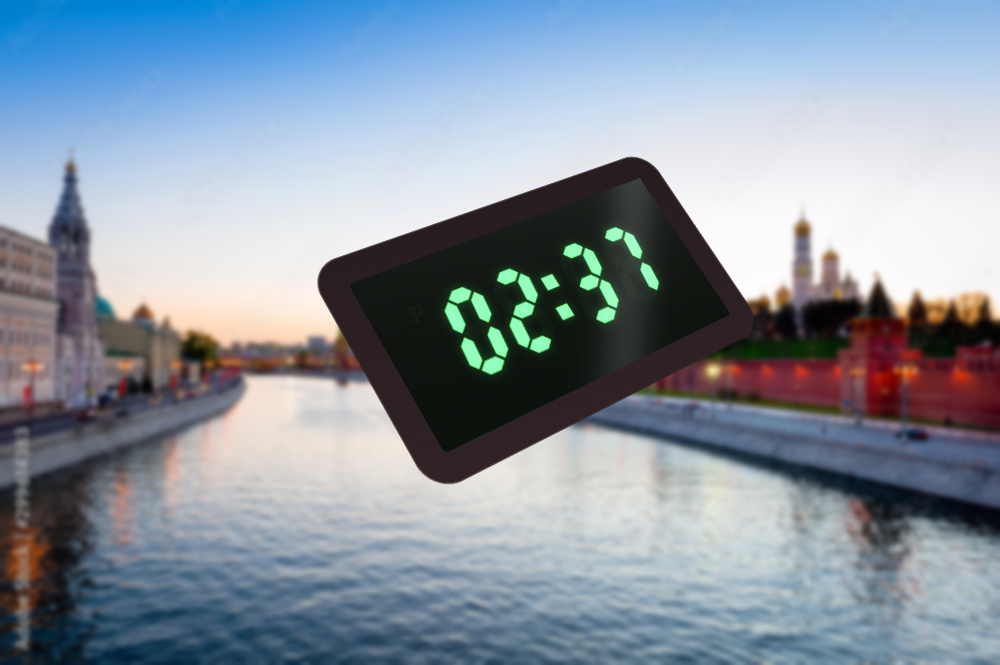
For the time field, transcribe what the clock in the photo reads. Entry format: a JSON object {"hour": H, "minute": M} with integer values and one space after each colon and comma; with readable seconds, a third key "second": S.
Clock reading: {"hour": 2, "minute": 37}
